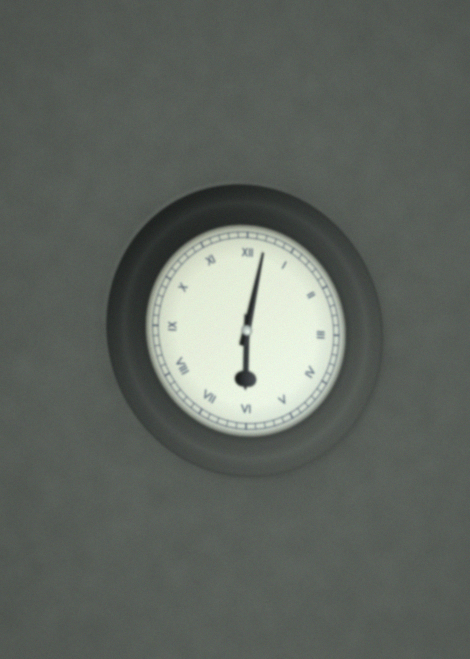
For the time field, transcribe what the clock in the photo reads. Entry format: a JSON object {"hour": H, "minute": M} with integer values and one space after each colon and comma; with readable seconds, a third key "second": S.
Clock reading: {"hour": 6, "minute": 2}
